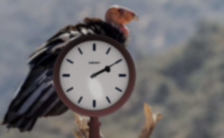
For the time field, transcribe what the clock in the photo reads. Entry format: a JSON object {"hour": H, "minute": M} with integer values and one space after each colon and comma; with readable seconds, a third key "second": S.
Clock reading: {"hour": 2, "minute": 10}
